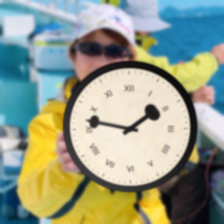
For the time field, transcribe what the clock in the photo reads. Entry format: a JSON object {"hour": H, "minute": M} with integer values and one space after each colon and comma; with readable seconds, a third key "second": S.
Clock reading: {"hour": 1, "minute": 47}
